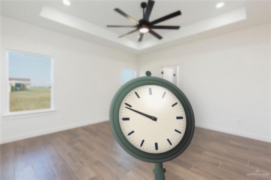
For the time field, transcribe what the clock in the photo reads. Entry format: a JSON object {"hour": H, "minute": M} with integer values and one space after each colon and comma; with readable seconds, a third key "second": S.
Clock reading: {"hour": 9, "minute": 49}
